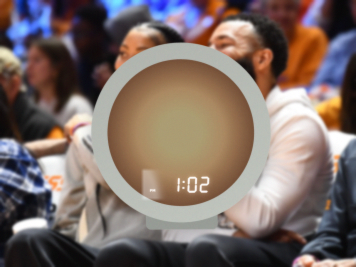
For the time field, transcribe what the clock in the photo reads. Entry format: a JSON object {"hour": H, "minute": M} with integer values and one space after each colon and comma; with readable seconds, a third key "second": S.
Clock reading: {"hour": 1, "minute": 2}
